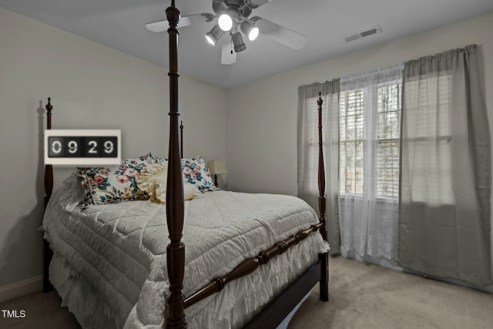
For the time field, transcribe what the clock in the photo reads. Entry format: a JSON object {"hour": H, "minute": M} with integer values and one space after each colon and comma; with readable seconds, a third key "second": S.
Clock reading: {"hour": 9, "minute": 29}
